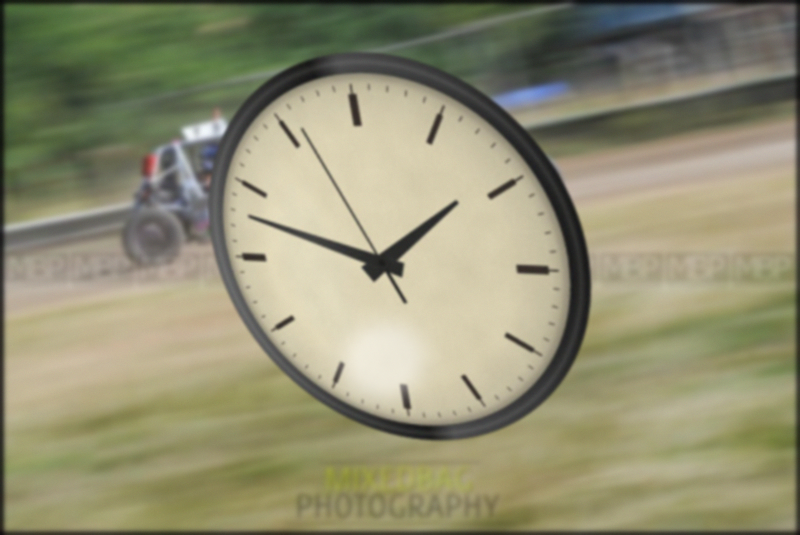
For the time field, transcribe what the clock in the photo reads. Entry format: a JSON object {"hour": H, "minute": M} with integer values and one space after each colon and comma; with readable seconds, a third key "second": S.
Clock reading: {"hour": 1, "minute": 47, "second": 56}
